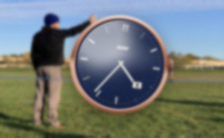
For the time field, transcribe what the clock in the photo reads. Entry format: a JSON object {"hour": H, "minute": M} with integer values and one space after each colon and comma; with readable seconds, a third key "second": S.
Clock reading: {"hour": 4, "minute": 36}
